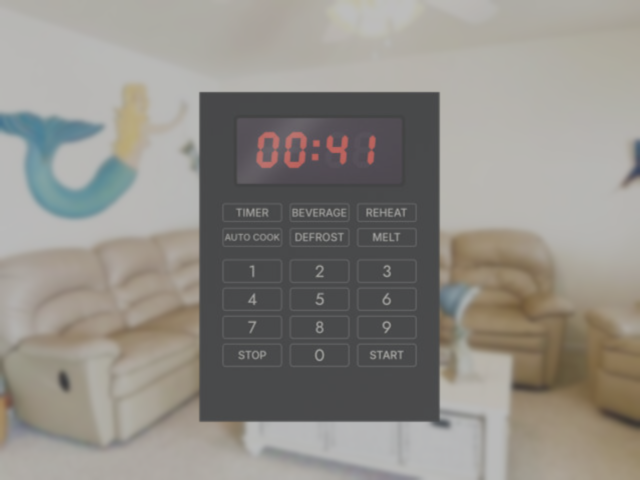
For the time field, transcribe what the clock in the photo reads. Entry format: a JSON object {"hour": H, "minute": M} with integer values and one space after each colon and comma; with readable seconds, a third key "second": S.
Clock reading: {"hour": 0, "minute": 41}
